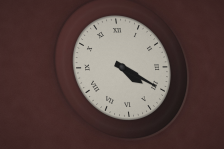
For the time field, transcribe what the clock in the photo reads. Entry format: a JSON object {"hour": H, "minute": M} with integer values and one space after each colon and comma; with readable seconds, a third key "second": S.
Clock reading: {"hour": 4, "minute": 20}
